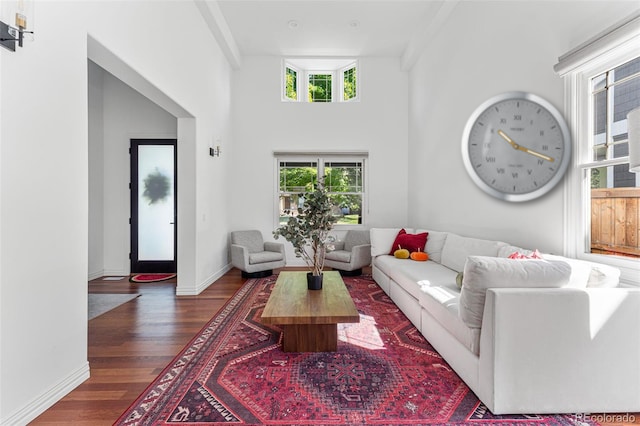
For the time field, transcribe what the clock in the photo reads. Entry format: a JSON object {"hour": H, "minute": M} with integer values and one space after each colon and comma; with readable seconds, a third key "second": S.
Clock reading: {"hour": 10, "minute": 18}
